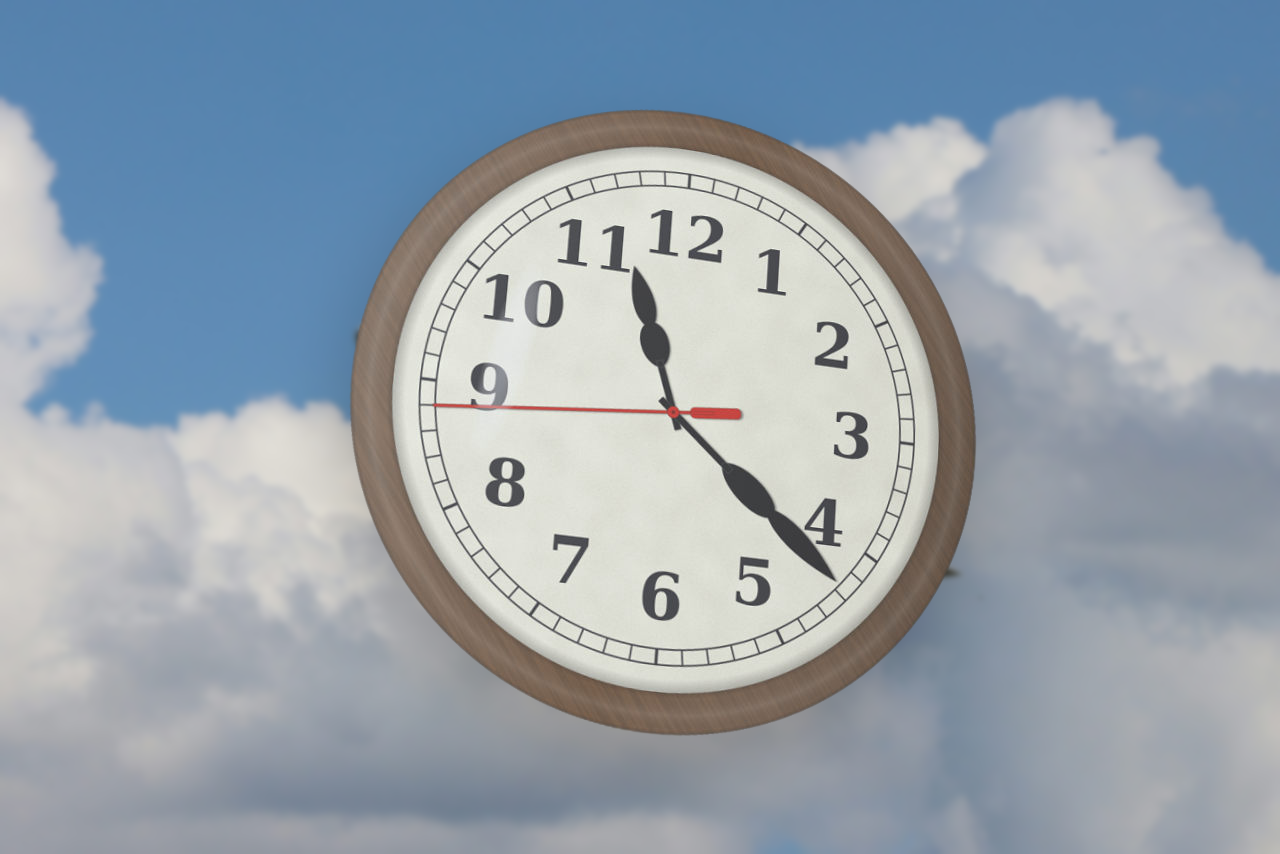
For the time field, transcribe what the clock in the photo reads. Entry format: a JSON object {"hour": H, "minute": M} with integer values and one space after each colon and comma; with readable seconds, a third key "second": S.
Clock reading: {"hour": 11, "minute": 21, "second": 44}
